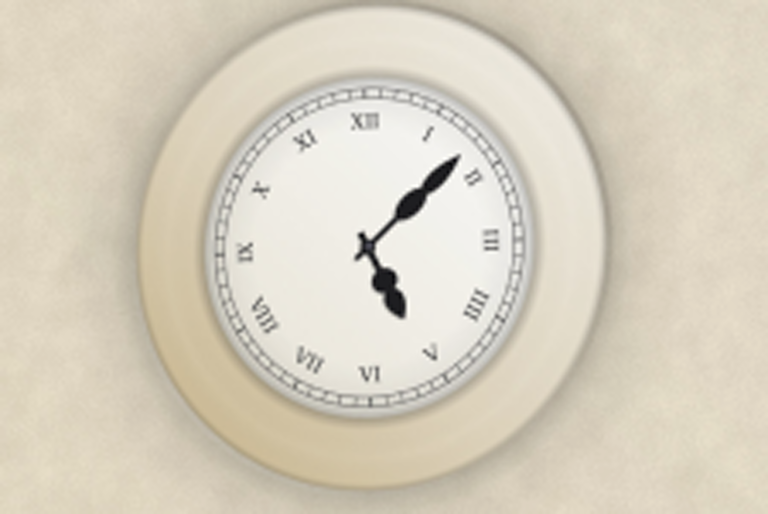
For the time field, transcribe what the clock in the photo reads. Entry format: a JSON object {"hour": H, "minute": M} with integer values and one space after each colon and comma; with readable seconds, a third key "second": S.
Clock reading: {"hour": 5, "minute": 8}
